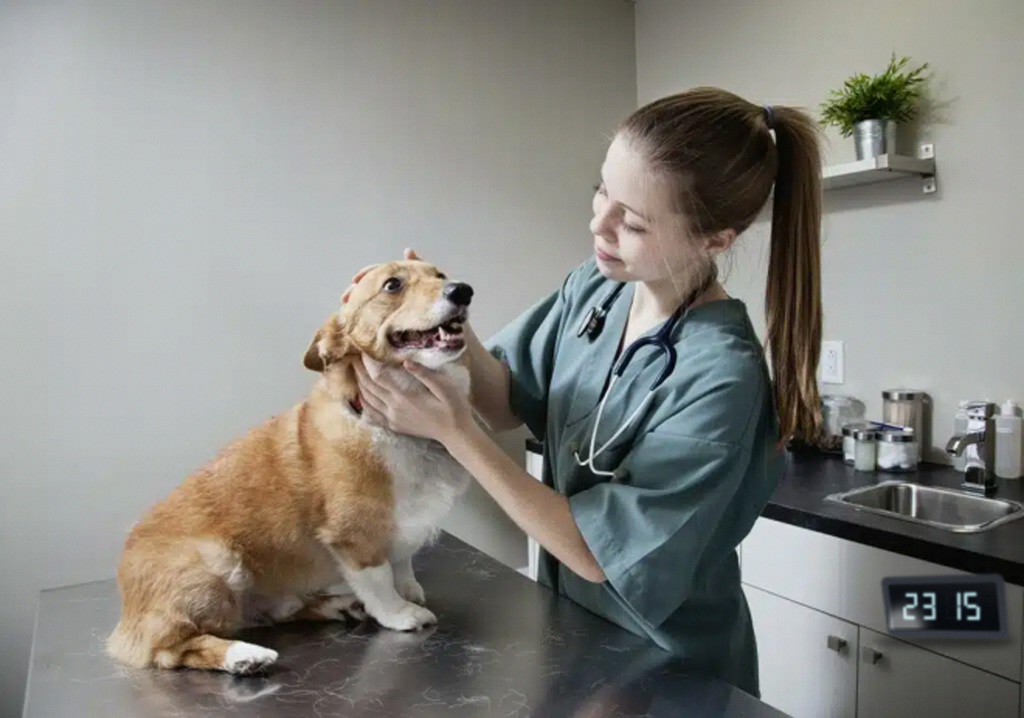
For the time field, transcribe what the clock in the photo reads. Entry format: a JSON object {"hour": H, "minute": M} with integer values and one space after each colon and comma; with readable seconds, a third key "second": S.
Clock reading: {"hour": 23, "minute": 15}
